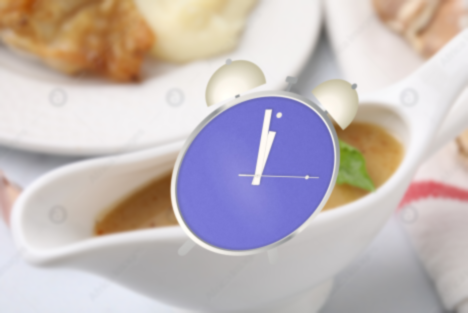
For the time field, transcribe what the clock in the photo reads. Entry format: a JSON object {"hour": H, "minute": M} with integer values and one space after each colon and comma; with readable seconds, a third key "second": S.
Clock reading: {"hour": 11, "minute": 58, "second": 14}
